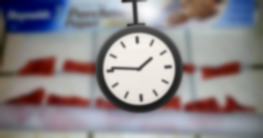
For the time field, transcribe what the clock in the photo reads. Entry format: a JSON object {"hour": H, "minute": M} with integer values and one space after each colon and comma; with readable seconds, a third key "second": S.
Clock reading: {"hour": 1, "minute": 46}
